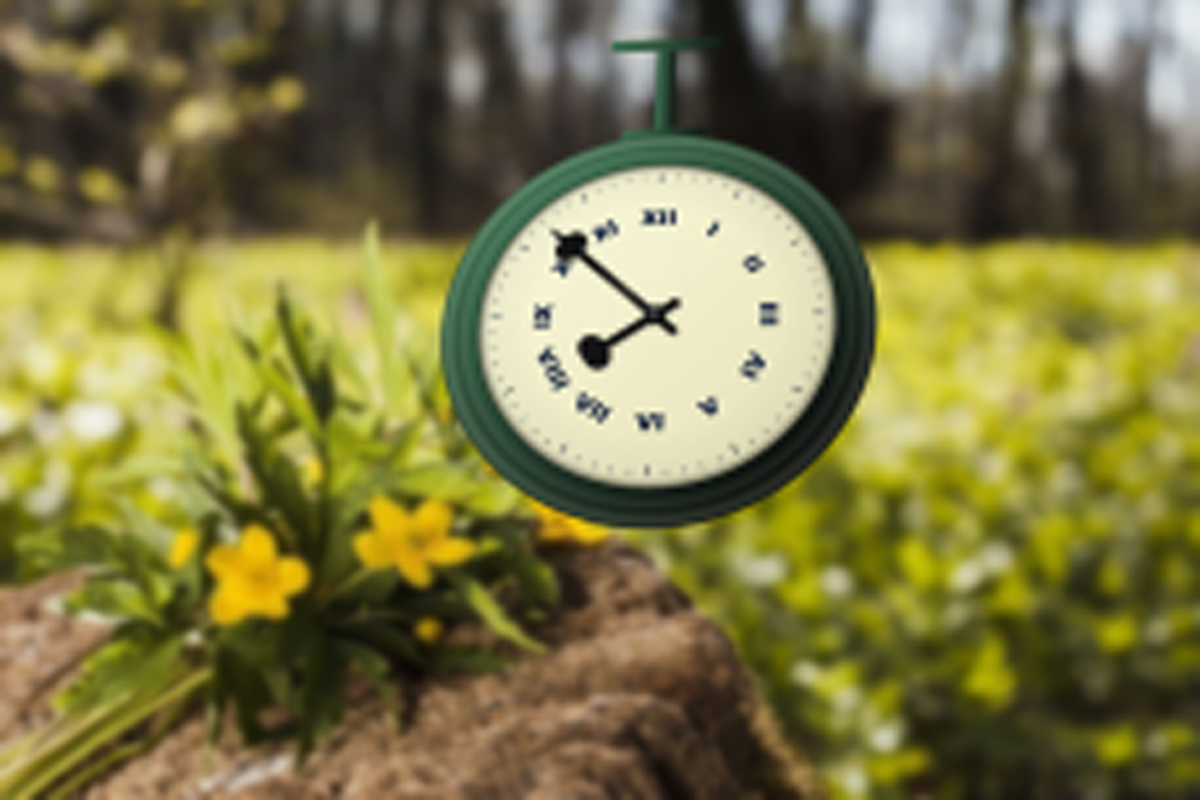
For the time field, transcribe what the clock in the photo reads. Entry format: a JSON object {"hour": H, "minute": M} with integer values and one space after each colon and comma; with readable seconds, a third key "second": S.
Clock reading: {"hour": 7, "minute": 52}
